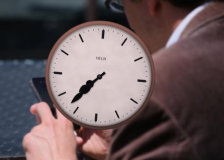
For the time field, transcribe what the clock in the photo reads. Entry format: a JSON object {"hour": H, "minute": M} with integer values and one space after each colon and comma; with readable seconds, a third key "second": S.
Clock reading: {"hour": 7, "minute": 37}
